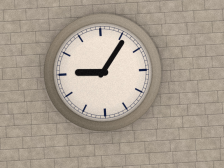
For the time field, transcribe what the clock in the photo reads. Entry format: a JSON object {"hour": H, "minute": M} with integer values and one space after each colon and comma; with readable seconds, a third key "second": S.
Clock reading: {"hour": 9, "minute": 6}
